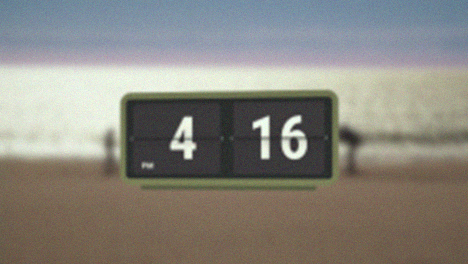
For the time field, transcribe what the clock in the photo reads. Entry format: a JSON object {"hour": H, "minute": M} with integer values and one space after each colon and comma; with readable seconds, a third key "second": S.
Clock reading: {"hour": 4, "minute": 16}
